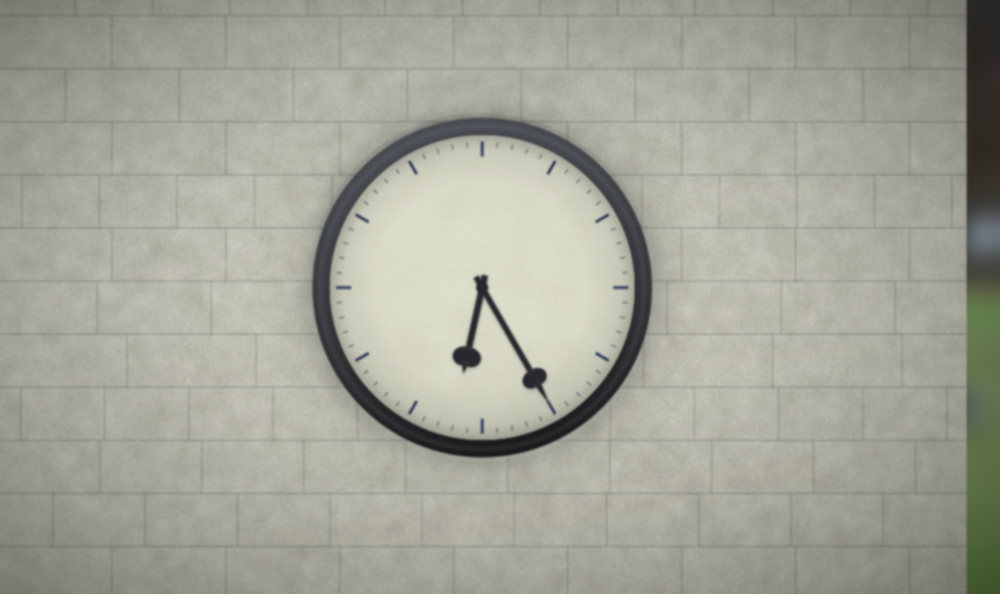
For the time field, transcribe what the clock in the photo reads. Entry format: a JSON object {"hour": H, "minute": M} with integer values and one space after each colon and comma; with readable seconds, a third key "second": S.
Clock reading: {"hour": 6, "minute": 25}
